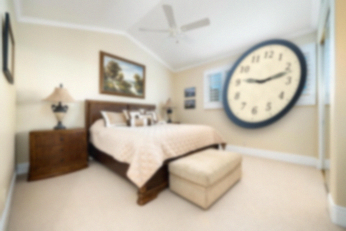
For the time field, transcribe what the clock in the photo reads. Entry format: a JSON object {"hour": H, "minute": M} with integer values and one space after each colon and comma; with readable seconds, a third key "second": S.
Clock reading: {"hour": 9, "minute": 12}
